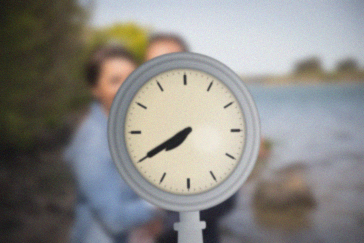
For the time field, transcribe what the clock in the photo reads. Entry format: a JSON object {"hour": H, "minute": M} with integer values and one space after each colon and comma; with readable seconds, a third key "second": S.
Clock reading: {"hour": 7, "minute": 40}
